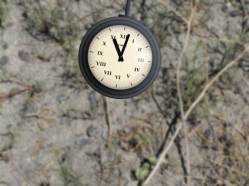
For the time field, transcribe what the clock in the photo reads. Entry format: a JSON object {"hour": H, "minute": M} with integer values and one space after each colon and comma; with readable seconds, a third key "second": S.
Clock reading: {"hour": 11, "minute": 2}
